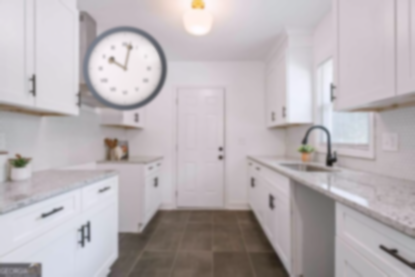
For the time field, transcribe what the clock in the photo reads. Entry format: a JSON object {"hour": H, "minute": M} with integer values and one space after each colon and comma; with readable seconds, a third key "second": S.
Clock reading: {"hour": 10, "minute": 2}
